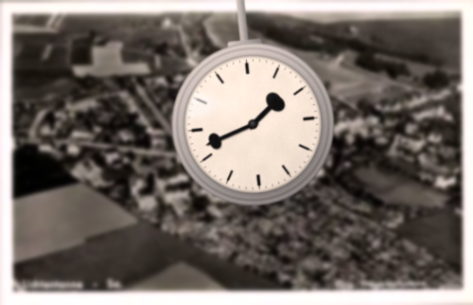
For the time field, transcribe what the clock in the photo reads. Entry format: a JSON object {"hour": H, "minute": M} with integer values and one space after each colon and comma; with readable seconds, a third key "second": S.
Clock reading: {"hour": 1, "minute": 42}
